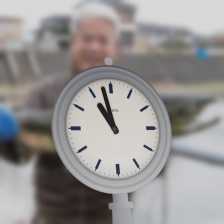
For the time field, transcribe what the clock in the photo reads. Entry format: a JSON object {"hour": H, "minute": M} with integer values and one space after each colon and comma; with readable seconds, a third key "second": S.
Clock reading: {"hour": 10, "minute": 58}
